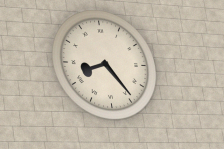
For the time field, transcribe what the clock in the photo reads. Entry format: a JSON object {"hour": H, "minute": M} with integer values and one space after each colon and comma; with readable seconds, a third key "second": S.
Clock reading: {"hour": 8, "minute": 24}
